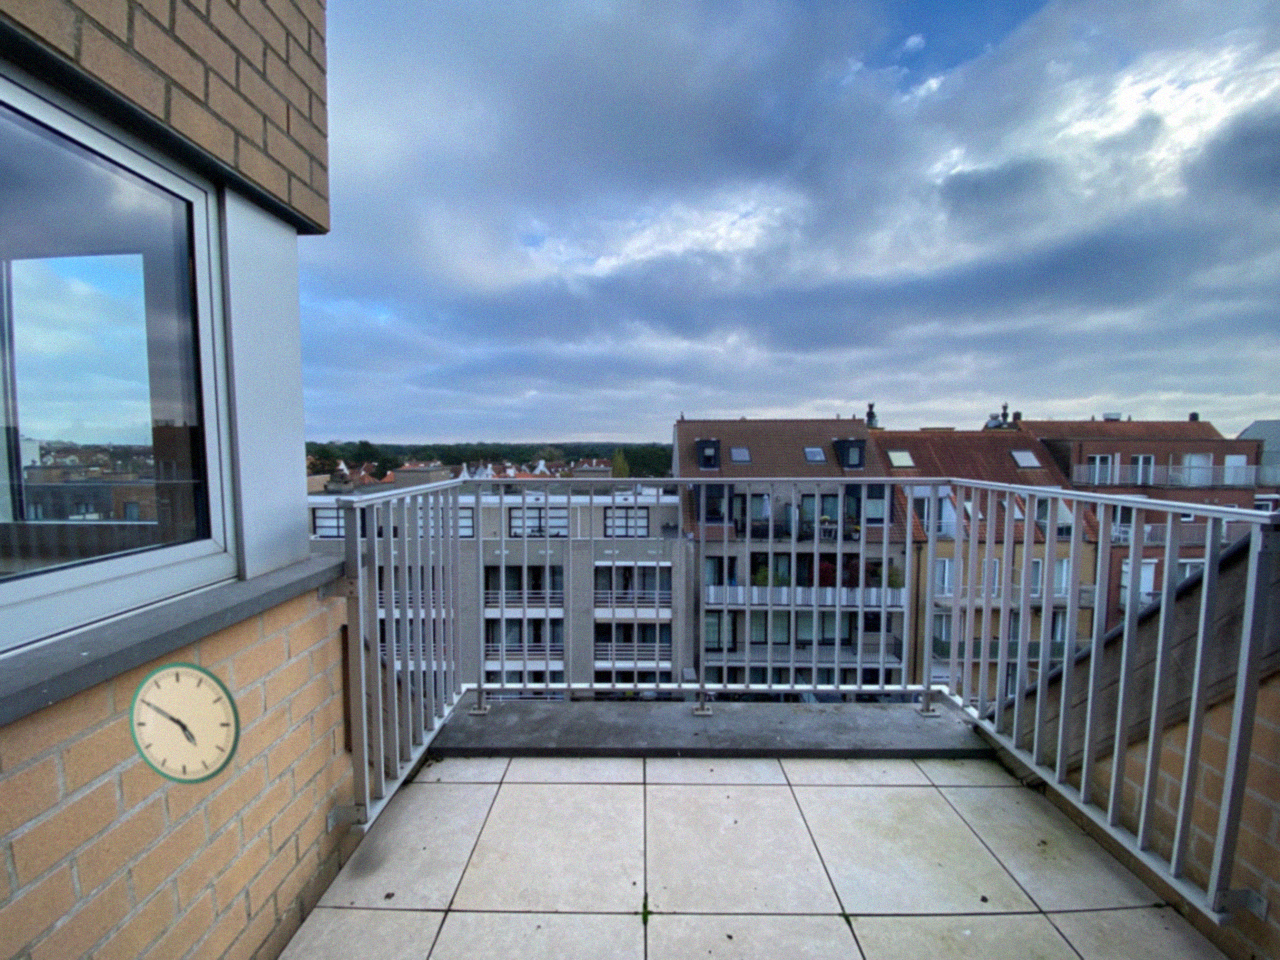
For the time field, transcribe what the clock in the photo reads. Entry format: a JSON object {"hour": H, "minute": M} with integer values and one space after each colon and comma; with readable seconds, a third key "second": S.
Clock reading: {"hour": 4, "minute": 50}
